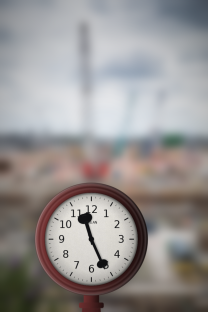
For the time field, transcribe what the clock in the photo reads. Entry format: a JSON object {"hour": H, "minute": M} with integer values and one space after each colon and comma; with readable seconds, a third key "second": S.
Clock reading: {"hour": 11, "minute": 26}
